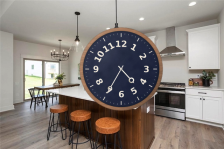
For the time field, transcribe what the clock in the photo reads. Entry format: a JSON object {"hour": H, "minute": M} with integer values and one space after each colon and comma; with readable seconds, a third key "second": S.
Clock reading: {"hour": 4, "minute": 35}
